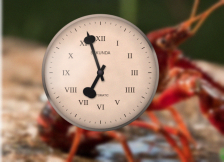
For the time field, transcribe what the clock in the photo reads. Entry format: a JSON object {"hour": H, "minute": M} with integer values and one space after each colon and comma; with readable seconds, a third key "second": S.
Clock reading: {"hour": 6, "minute": 57}
